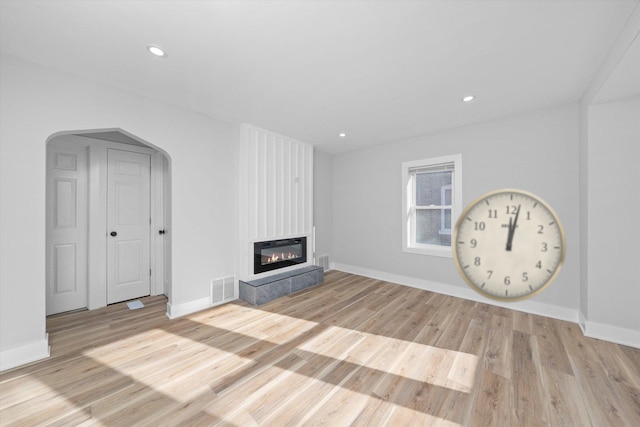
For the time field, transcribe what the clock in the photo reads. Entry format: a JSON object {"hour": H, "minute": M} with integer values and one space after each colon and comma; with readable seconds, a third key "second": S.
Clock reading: {"hour": 12, "minute": 2}
